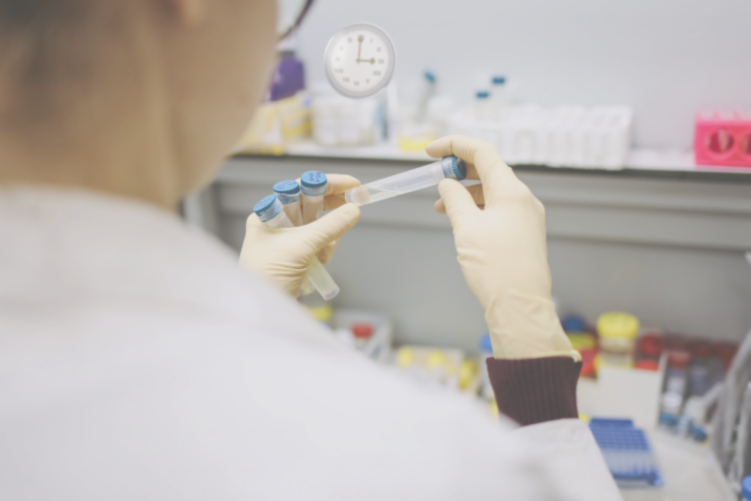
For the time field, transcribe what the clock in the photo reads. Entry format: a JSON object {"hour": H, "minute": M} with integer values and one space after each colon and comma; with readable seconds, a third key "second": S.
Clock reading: {"hour": 3, "minute": 0}
